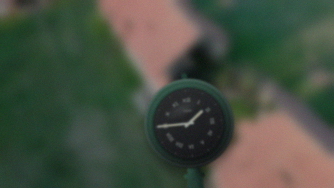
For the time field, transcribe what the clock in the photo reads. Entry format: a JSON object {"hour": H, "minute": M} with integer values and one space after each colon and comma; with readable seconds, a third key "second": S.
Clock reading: {"hour": 1, "minute": 45}
